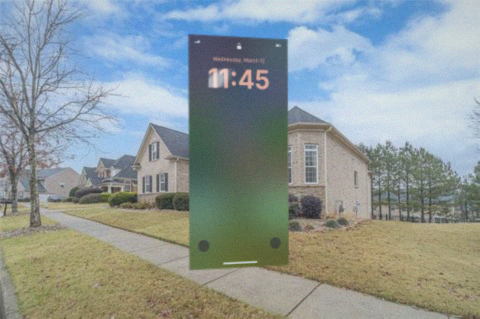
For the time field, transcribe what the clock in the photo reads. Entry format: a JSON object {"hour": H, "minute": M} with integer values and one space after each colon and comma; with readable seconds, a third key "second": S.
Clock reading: {"hour": 11, "minute": 45}
